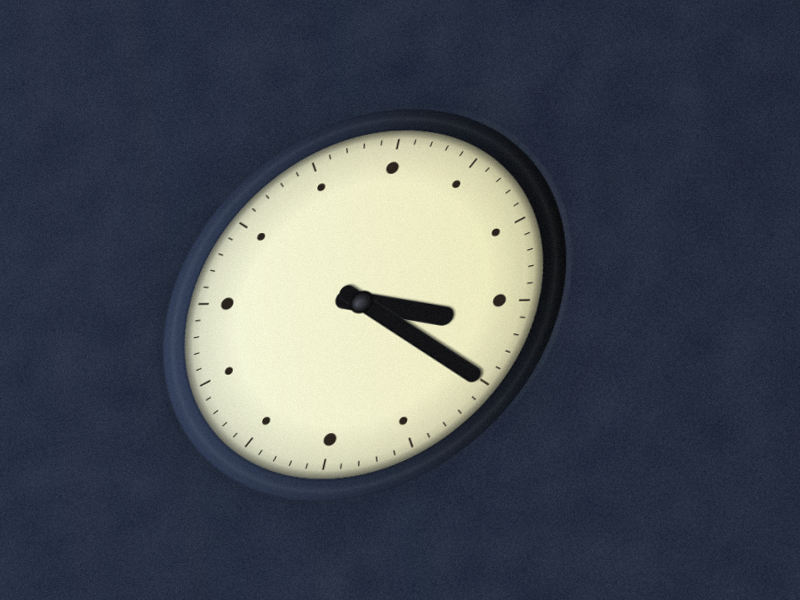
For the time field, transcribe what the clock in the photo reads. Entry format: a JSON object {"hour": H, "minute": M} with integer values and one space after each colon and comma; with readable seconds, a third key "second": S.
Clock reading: {"hour": 3, "minute": 20}
